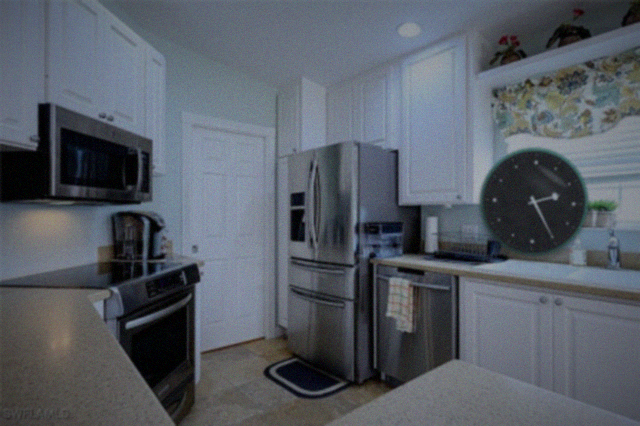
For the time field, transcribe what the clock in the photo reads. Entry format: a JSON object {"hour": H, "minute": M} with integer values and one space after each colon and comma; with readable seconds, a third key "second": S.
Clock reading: {"hour": 2, "minute": 25}
